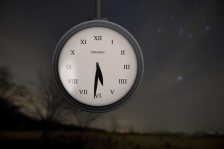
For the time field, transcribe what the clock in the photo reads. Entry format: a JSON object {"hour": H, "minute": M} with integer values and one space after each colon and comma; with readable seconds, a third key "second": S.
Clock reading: {"hour": 5, "minute": 31}
